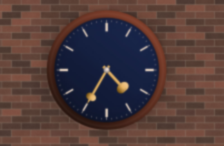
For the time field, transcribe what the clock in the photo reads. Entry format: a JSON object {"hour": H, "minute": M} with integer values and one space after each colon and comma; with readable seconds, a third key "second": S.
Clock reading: {"hour": 4, "minute": 35}
